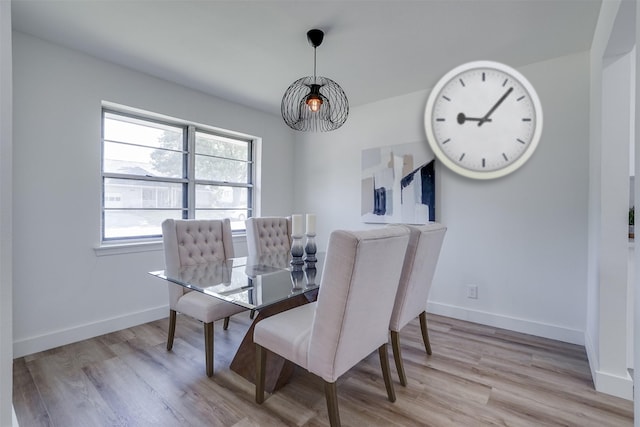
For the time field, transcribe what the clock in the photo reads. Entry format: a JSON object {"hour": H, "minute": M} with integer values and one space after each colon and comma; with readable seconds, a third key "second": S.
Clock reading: {"hour": 9, "minute": 7}
